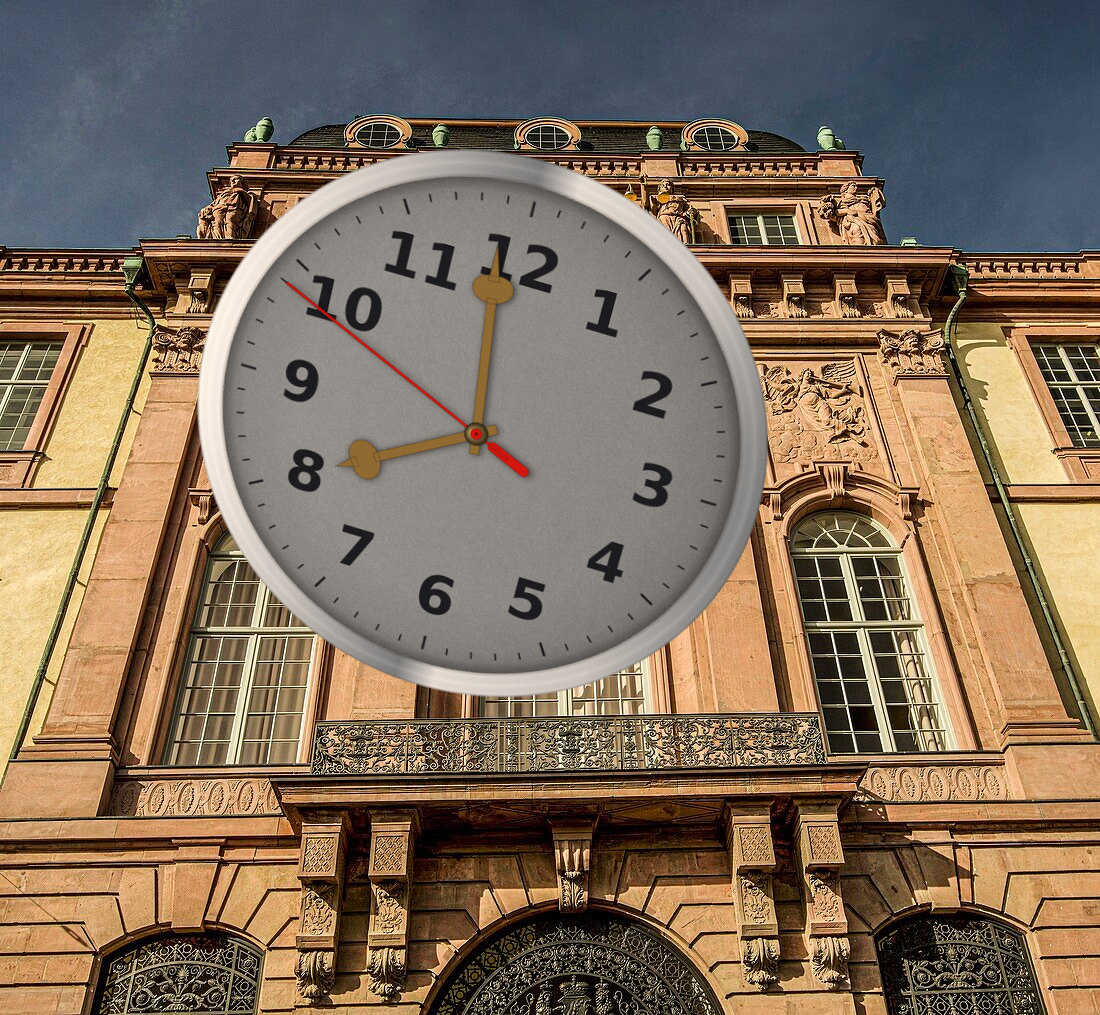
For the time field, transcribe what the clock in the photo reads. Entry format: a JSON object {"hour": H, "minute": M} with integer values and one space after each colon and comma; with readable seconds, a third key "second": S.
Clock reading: {"hour": 7, "minute": 58, "second": 49}
